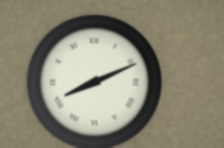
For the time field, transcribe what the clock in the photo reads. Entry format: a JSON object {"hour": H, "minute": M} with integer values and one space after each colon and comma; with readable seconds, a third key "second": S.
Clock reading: {"hour": 8, "minute": 11}
